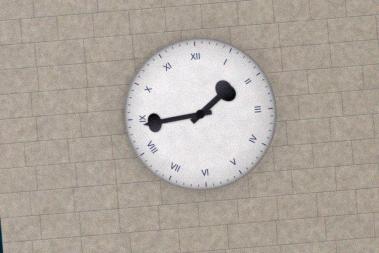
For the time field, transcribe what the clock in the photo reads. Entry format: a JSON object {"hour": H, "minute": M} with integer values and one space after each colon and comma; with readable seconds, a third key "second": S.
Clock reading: {"hour": 1, "minute": 44}
